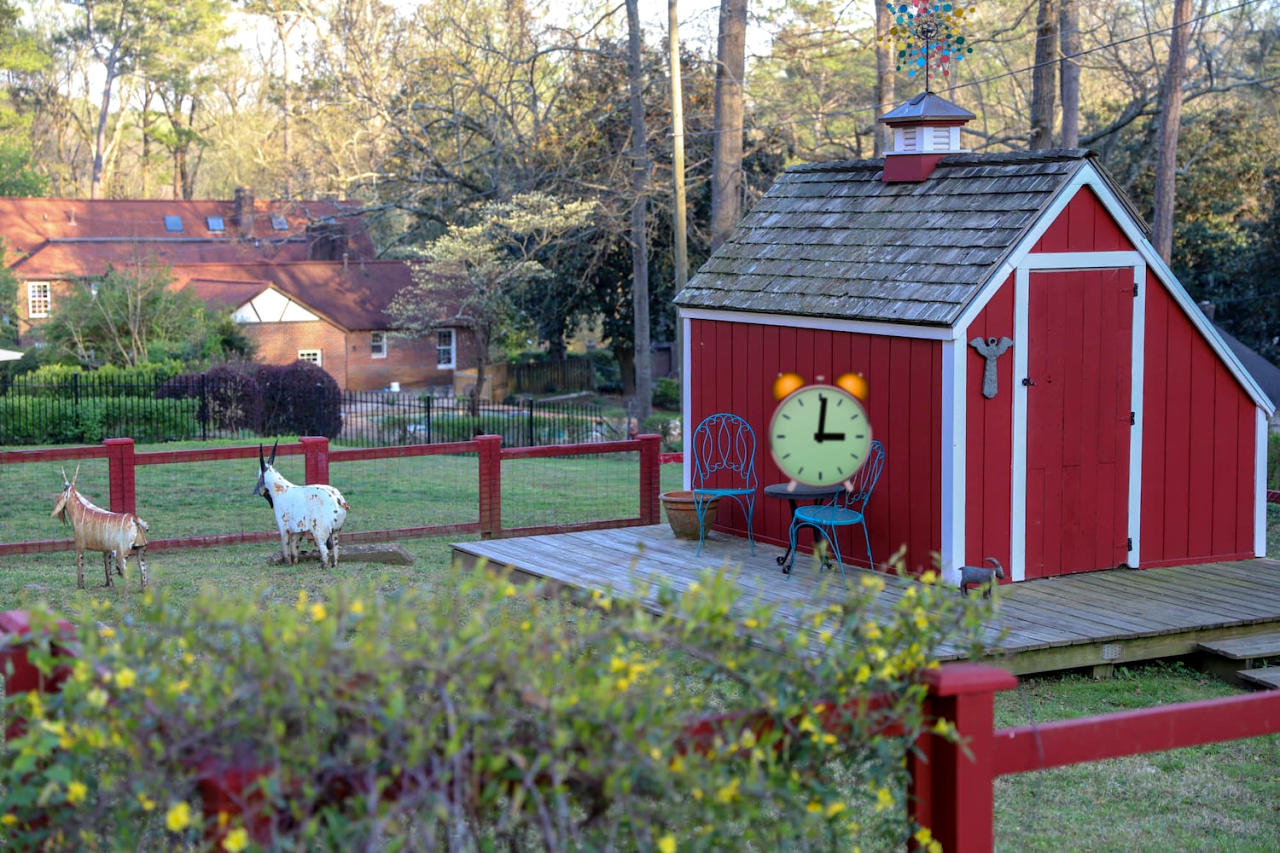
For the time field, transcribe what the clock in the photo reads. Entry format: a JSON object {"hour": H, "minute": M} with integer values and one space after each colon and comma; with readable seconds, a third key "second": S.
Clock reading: {"hour": 3, "minute": 1}
